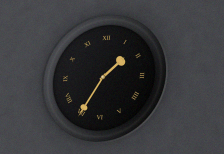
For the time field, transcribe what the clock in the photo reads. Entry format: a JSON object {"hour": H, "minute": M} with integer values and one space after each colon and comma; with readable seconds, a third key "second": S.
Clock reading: {"hour": 1, "minute": 35}
